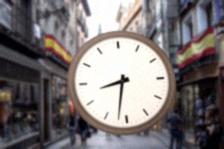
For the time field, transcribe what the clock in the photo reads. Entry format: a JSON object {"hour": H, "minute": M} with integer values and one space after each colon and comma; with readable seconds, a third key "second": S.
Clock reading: {"hour": 8, "minute": 32}
